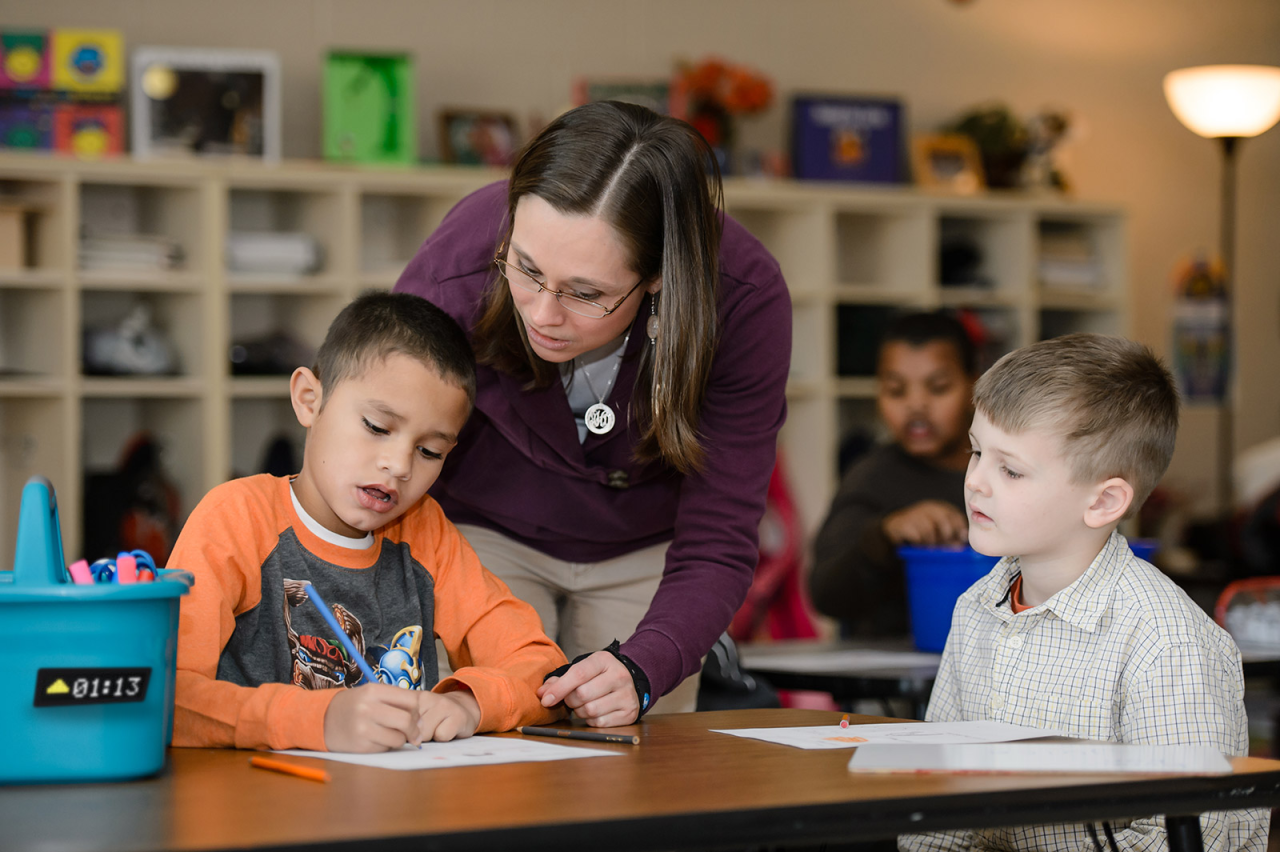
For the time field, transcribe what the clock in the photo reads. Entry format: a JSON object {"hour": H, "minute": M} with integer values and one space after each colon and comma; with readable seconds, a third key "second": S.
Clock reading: {"hour": 1, "minute": 13}
